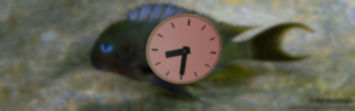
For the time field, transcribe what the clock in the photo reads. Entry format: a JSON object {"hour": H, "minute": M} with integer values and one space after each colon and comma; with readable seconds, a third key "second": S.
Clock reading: {"hour": 8, "minute": 30}
